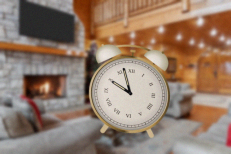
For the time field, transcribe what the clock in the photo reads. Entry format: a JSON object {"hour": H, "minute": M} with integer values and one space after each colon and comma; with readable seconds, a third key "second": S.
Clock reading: {"hour": 9, "minute": 57}
